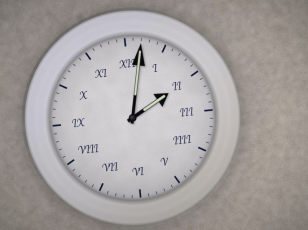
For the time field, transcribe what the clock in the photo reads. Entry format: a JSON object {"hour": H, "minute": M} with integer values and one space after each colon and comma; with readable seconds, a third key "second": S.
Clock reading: {"hour": 2, "minute": 2}
